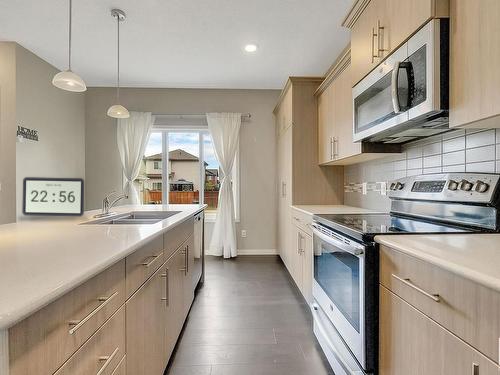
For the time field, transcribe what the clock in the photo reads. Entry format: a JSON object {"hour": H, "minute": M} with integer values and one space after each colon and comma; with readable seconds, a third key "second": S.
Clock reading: {"hour": 22, "minute": 56}
